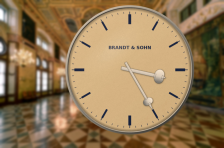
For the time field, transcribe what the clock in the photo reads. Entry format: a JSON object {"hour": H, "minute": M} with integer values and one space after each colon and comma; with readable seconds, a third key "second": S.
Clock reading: {"hour": 3, "minute": 25}
